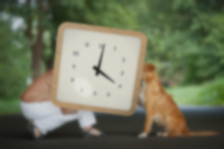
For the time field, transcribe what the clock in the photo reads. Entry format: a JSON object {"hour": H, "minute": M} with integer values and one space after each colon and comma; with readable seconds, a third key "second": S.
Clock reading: {"hour": 4, "minute": 1}
